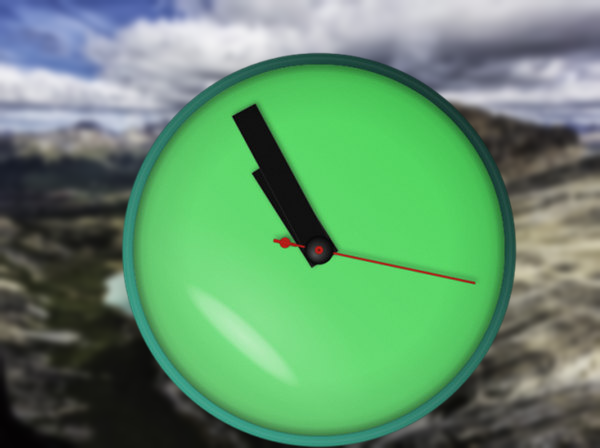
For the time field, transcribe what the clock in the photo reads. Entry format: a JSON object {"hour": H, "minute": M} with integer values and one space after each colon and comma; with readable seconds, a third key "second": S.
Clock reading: {"hour": 10, "minute": 55, "second": 17}
